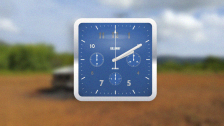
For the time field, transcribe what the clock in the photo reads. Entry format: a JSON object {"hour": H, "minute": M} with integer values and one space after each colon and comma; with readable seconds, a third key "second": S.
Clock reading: {"hour": 2, "minute": 10}
